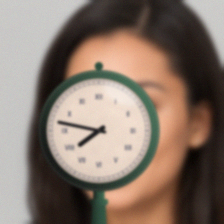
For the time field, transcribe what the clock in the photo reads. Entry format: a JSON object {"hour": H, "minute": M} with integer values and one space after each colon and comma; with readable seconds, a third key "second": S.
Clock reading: {"hour": 7, "minute": 47}
